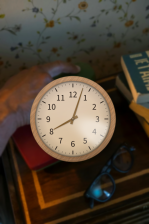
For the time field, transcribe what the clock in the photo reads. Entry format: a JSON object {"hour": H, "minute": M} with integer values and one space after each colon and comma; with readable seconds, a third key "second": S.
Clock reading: {"hour": 8, "minute": 3}
